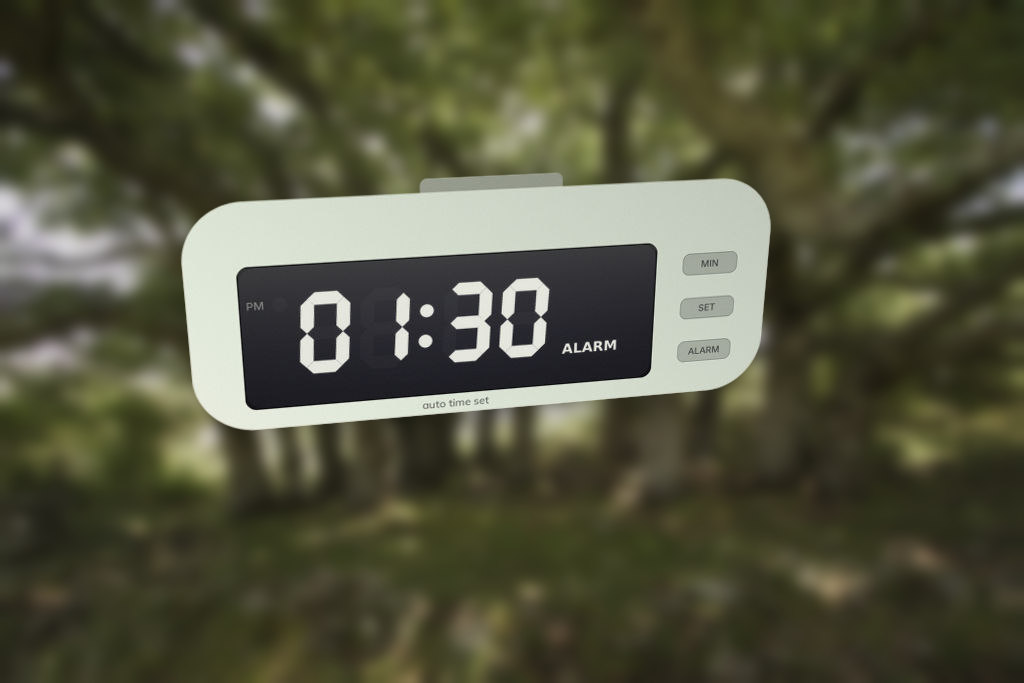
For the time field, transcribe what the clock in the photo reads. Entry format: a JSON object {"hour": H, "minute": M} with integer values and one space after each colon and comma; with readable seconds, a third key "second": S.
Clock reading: {"hour": 1, "minute": 30}
